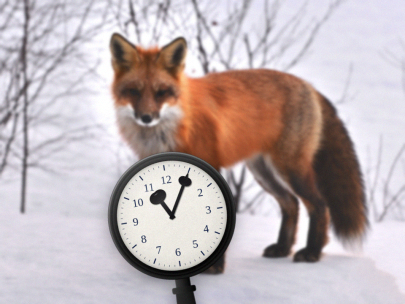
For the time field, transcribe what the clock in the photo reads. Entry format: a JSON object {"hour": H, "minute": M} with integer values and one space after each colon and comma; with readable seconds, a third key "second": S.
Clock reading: {"hour": 11, "minute": 5}
